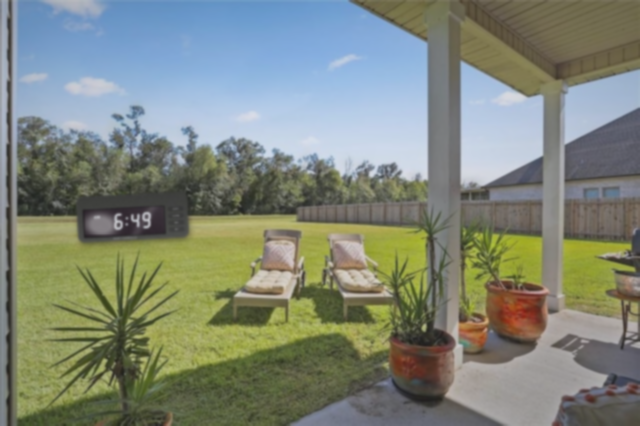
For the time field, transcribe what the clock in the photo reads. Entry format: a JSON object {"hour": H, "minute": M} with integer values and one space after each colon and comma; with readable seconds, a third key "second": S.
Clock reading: {"hour": 6, "minute": 49}
